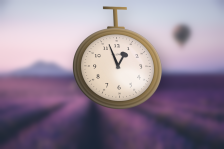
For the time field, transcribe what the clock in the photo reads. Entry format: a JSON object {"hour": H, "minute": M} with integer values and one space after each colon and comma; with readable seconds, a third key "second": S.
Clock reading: {"hour": 12, "minute": 57}
